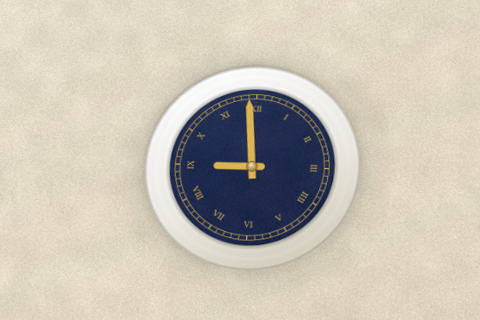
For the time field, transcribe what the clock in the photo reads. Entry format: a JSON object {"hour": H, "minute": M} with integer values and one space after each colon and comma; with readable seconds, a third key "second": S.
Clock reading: {"hour": 8, "minute": 59}
